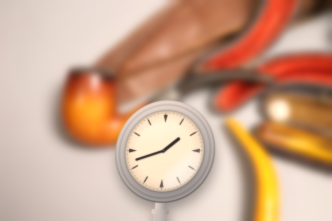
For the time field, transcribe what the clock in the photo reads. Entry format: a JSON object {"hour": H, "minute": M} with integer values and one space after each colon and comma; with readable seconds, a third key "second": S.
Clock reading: {"hour": 1, "minute": 42}
